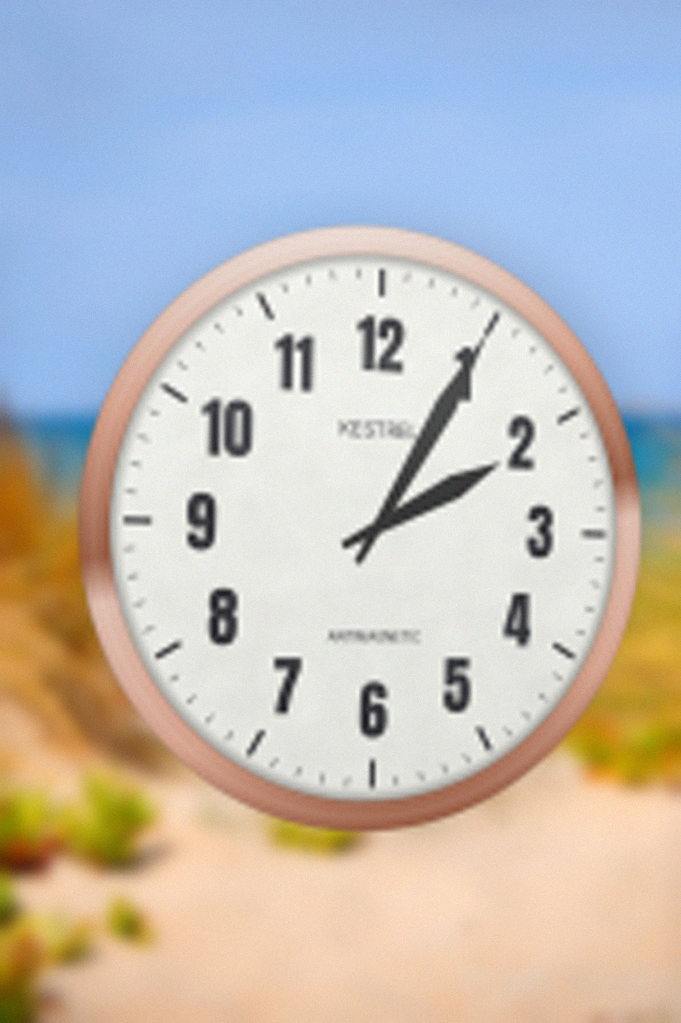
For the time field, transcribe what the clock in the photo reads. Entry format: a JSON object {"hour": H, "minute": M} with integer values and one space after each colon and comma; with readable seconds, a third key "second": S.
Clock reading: {"hour": 2, "minute": 5}
